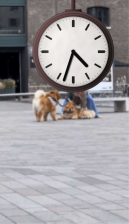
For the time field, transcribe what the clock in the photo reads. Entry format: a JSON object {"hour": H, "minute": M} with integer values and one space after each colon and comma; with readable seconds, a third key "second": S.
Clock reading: {"hour": 4, "minute": 33}
